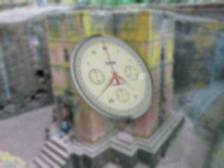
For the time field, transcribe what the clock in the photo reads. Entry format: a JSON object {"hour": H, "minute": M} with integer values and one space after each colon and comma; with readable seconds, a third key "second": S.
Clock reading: {"hour": 4, "minute": 39}
